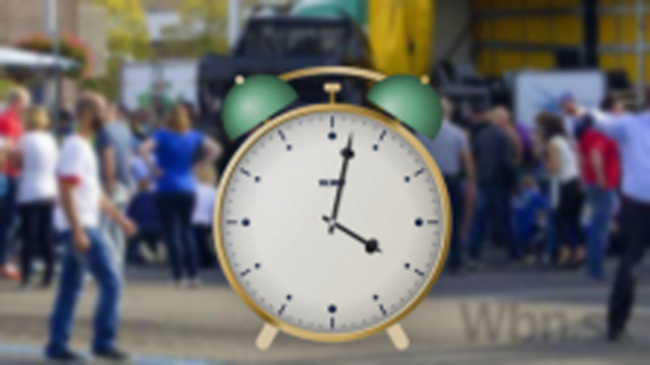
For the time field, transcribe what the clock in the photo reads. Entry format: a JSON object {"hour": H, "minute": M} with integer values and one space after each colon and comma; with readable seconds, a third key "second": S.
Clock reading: {"hour": 4, "minute": 2}
